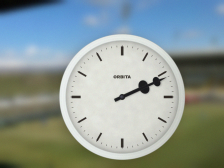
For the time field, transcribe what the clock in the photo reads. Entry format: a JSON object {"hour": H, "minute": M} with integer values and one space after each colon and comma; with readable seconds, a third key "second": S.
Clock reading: {"hour": 2, "minute": 11}
